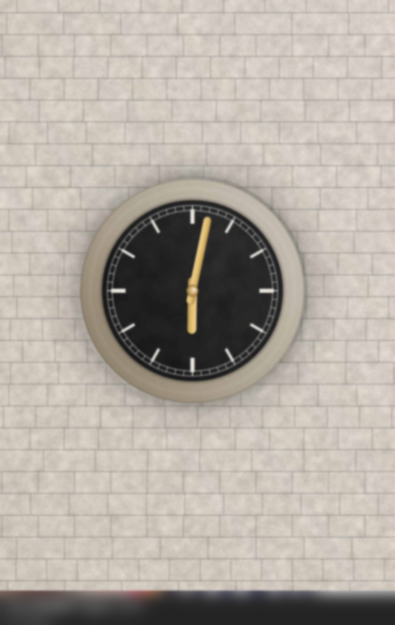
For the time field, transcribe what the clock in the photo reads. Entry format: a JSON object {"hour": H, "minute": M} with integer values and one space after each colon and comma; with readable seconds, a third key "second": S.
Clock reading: {"hour": 6, "minute": 2}
